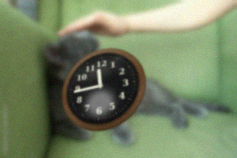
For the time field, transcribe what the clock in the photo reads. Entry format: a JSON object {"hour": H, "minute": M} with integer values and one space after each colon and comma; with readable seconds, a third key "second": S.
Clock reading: {"hour": 11, "minute": 44}
